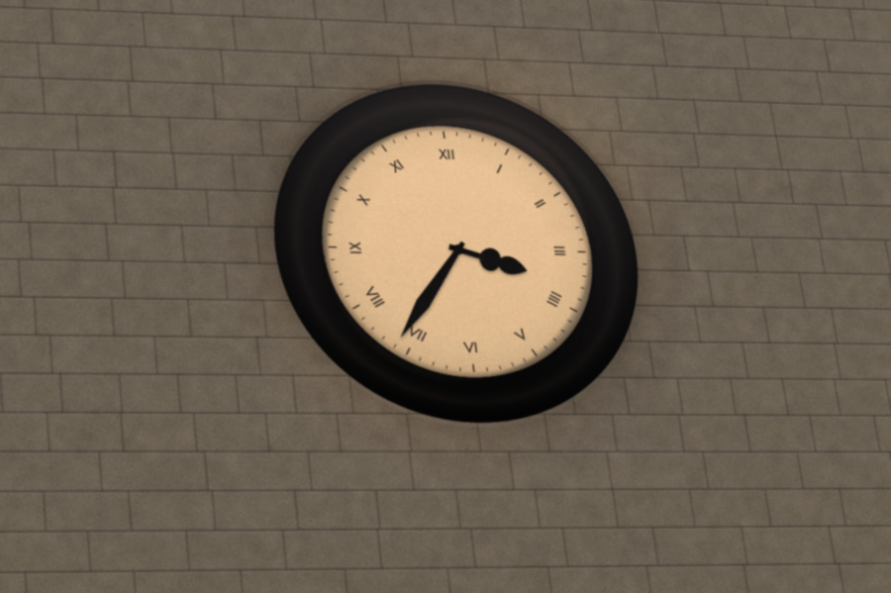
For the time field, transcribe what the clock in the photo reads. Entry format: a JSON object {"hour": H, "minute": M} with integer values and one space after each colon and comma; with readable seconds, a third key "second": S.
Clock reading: {"hour": 3, "minute": 36}
